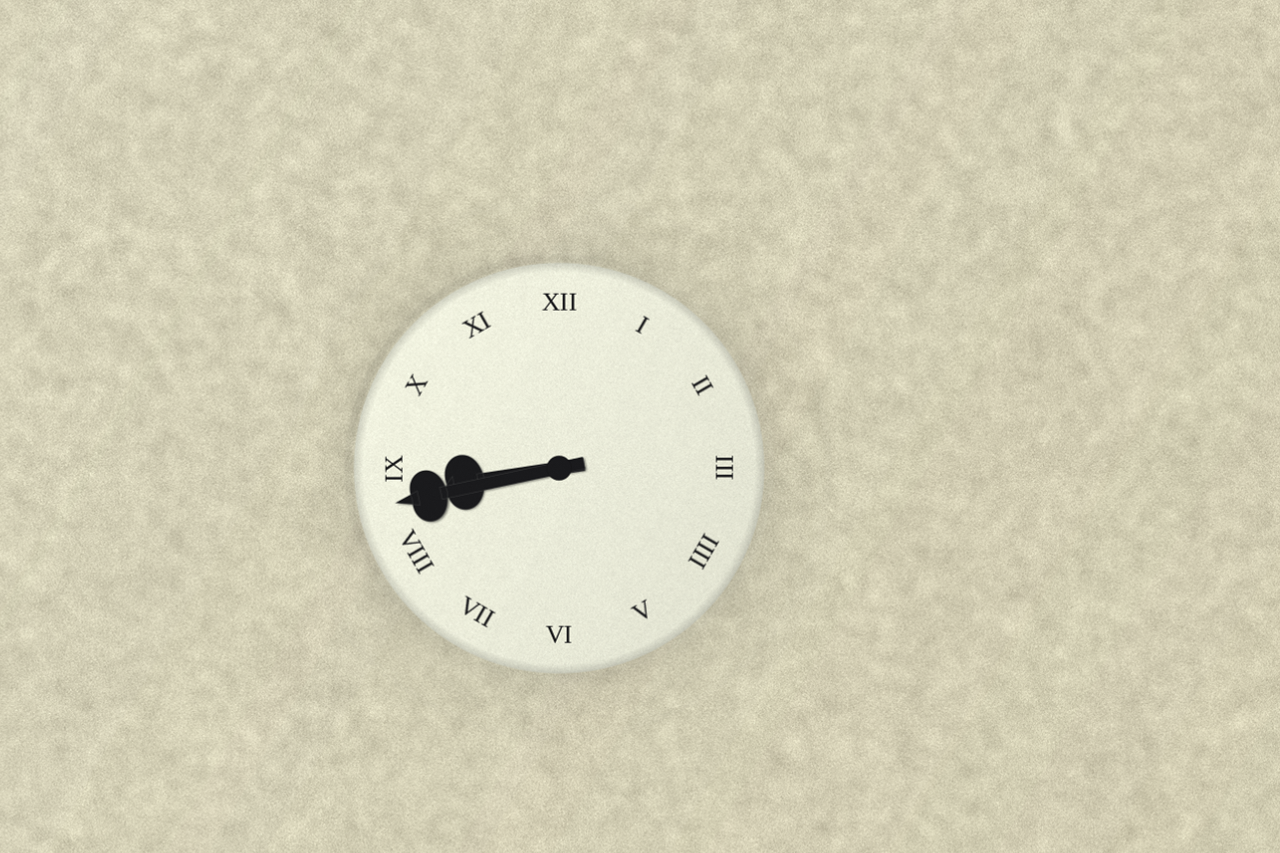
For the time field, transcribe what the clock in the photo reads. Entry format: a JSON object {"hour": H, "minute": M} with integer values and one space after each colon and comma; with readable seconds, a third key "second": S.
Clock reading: {"hour": 8, "minute": 43}
